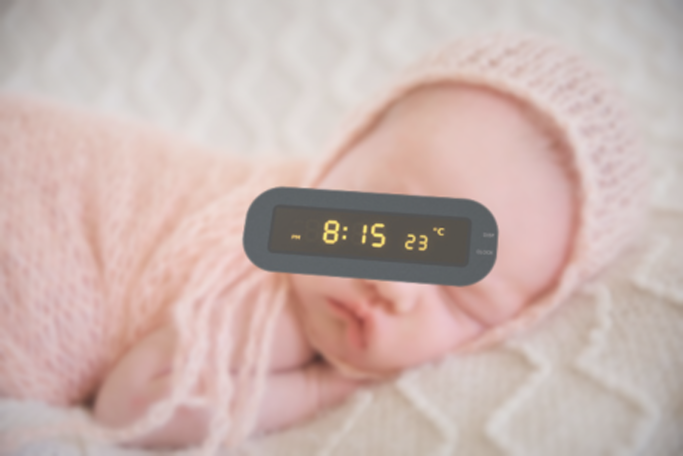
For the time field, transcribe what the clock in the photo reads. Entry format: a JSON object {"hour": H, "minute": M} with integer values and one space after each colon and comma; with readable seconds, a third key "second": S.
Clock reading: {"hour": 8, "minute": 15}
